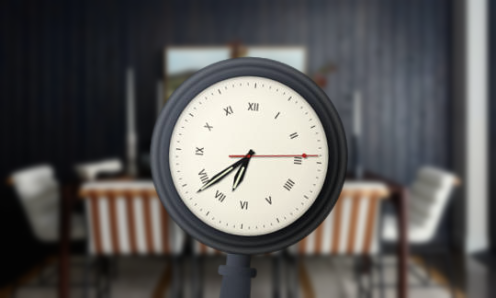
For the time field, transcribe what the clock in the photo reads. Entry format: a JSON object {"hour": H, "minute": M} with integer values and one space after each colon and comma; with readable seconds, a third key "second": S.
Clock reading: {"hour": 6, "minute": 38, "second": 14}
